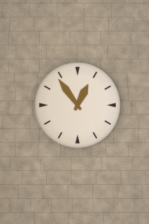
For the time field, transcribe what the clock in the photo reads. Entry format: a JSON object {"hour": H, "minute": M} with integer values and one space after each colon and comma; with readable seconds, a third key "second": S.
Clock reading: {"hour": 12, "minute": 54}
